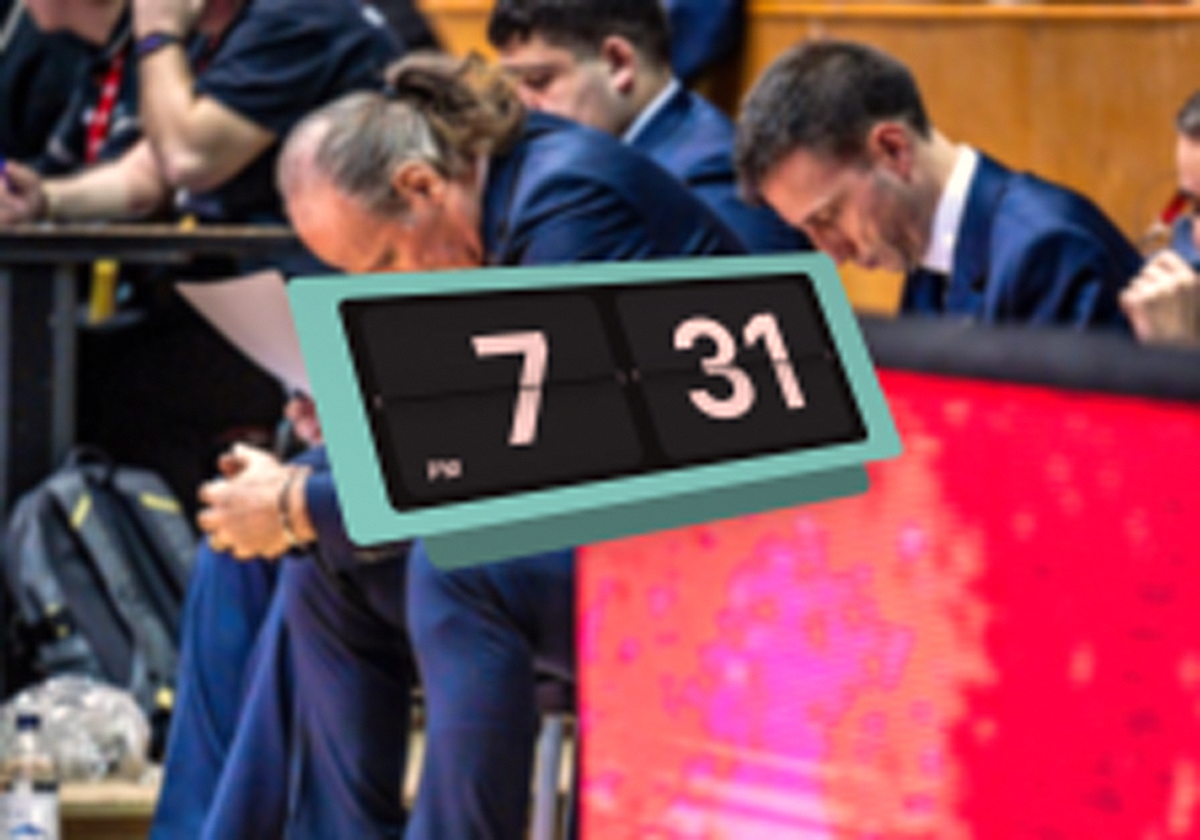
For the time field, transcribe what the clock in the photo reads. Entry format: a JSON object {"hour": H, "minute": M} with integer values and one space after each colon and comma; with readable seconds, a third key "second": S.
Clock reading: {"hour": 7, "minute": 31}
